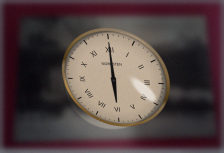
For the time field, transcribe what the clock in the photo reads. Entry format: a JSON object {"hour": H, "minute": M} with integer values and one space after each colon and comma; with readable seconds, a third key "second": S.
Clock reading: {"hour": 6, "minute": 0}
